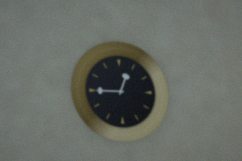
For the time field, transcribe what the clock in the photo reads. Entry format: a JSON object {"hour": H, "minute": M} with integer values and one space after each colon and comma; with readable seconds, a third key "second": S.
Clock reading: {"hour": 12, "minute": 45}
